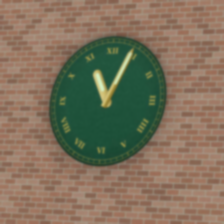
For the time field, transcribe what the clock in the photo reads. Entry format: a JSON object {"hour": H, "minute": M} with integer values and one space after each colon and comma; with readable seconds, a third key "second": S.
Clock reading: {"hour": 11, "minute": 4}
